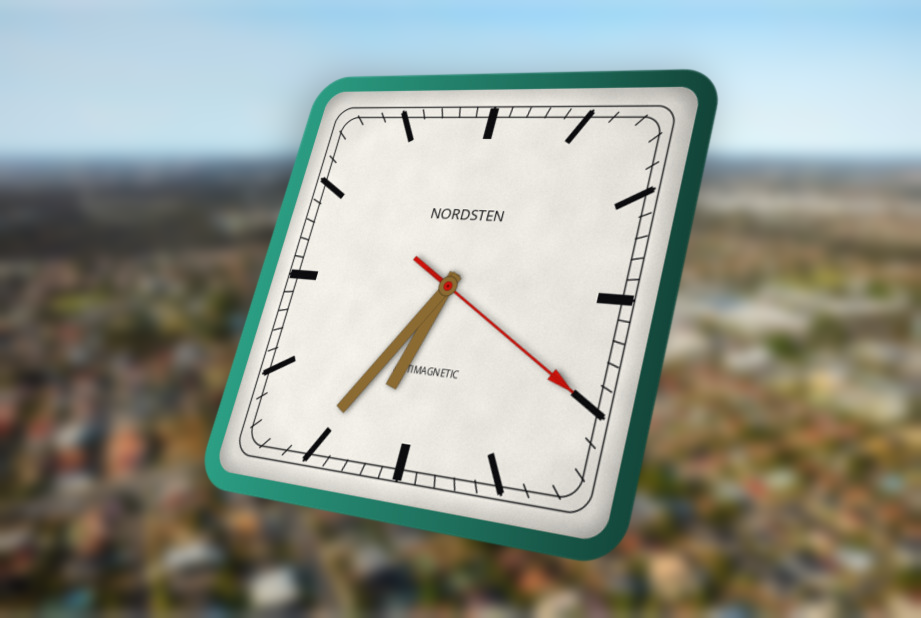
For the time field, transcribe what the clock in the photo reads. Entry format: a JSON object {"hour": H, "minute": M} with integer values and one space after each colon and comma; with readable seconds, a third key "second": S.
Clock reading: {"hour": 6, "minute": 35, "second": 20}
